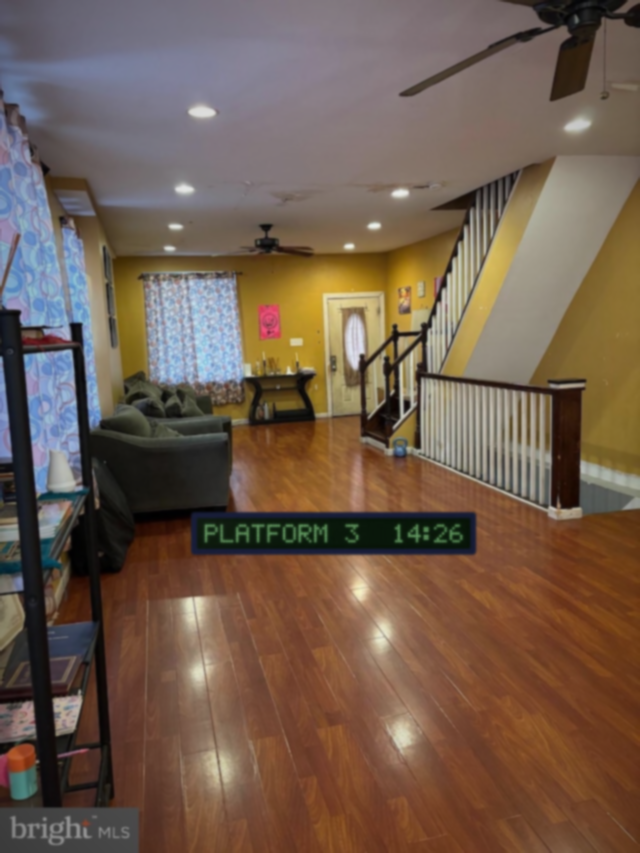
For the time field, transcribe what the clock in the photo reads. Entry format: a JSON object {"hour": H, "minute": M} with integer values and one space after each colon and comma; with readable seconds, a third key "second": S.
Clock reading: {"hour": 14, "minute": 26}
